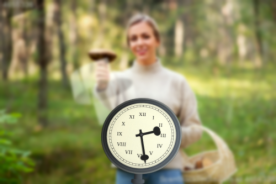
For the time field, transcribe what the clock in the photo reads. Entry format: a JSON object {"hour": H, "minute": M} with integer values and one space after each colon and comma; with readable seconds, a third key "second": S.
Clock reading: {"hour": 2, "minute": 28}
